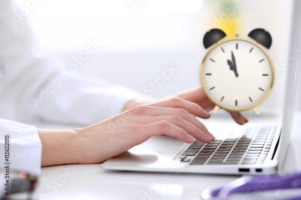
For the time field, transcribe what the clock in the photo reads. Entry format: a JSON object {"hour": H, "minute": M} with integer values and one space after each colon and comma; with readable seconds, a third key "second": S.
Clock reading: {"hour": 10, "minute": 58}
